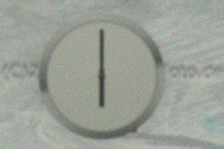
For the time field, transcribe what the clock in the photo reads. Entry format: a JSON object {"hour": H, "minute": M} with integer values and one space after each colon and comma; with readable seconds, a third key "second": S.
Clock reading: {"hour": 6, "minute": 0}
